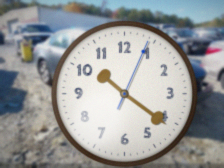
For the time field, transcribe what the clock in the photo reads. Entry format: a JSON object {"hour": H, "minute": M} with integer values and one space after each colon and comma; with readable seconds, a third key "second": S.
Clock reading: {"hour": 10, "minute": 21, "second": 4}
